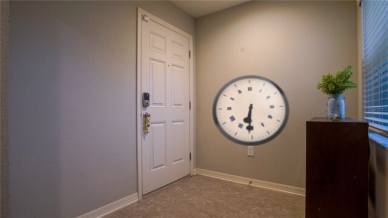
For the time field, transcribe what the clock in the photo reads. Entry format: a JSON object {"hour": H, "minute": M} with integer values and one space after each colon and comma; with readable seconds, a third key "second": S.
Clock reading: {"hour": 6, "minute": 31}
